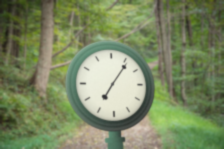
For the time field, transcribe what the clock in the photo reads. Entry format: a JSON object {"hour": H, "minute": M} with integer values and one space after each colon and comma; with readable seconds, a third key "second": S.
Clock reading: {"hour": 7, "minute": 6}
